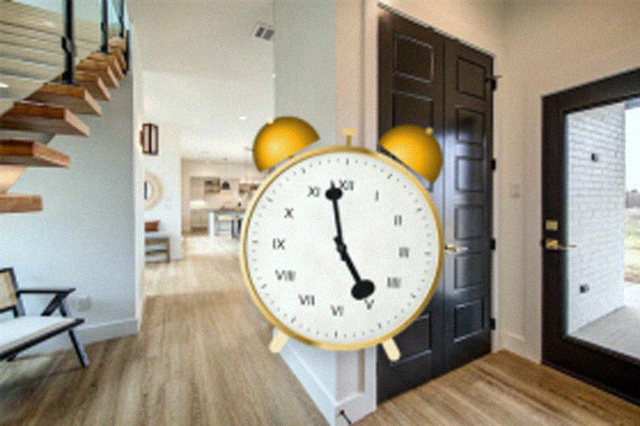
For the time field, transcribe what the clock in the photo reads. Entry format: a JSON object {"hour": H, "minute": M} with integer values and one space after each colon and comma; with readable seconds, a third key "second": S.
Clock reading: {"hour": 4, "minute": 58}
